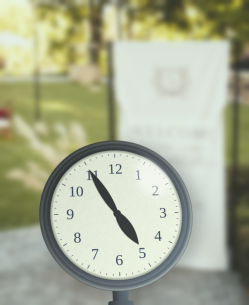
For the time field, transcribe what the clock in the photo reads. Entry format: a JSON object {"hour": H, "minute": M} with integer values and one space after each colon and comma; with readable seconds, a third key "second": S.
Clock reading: {"hour": 4, "minute": 55}
